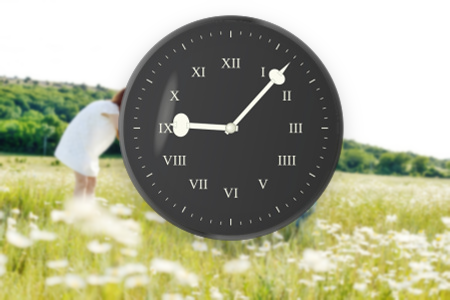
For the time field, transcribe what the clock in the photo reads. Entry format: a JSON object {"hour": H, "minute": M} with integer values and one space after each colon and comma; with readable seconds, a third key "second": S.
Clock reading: {"hour": 9, "minute": 7}
